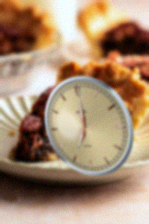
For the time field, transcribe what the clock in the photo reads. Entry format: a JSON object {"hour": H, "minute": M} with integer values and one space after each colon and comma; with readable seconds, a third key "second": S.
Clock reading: {"hour": 7, "minute": 0}
